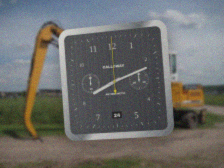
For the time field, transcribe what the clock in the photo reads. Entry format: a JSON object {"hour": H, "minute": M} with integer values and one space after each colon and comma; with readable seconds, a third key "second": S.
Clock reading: {"hour": 8, "minute": 12}
